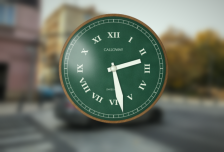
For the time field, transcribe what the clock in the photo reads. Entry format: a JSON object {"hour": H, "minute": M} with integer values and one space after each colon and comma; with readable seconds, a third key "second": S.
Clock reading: {"hour": 2, "minute": 28}
